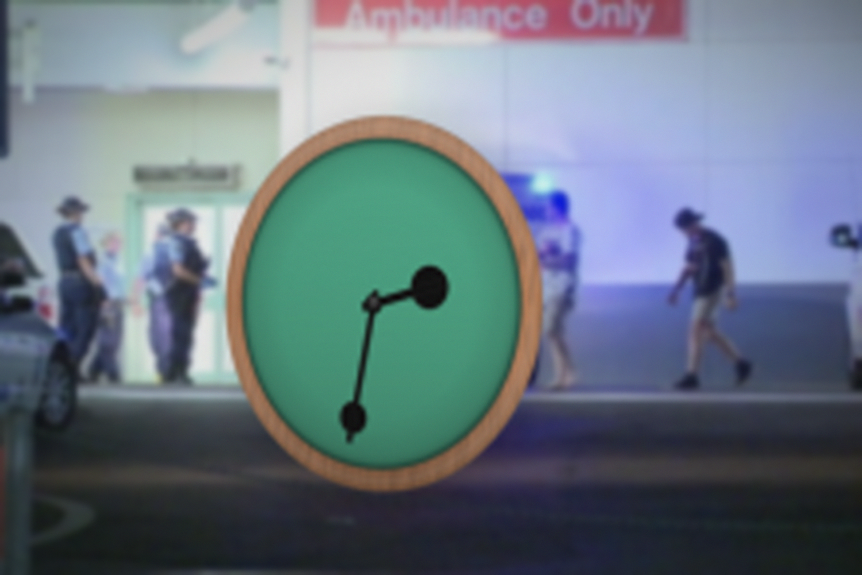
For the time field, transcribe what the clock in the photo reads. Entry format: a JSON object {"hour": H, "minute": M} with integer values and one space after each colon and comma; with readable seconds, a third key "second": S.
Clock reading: {"hour": 2, "minute": 32}
